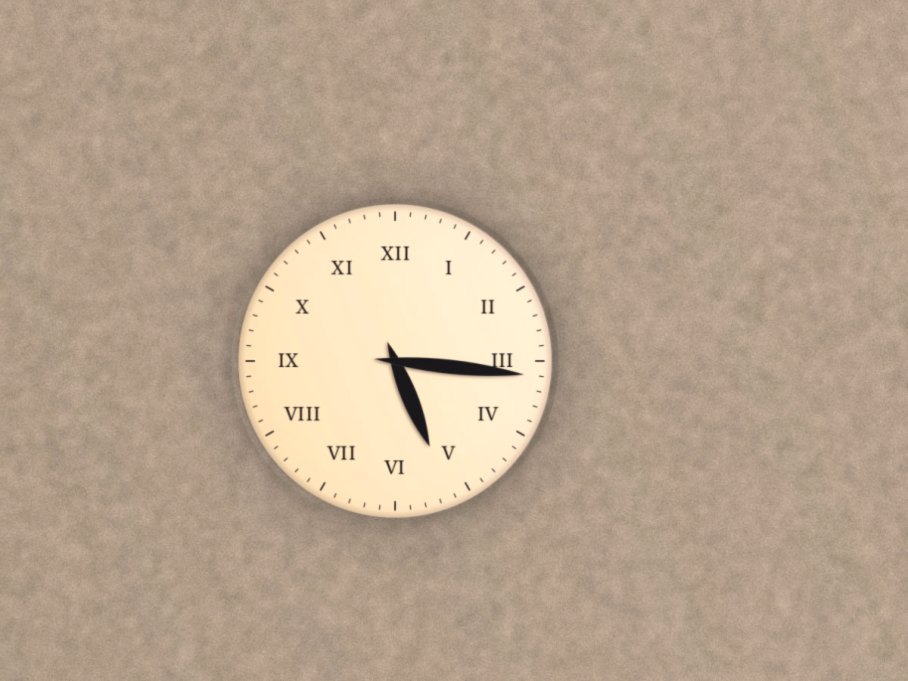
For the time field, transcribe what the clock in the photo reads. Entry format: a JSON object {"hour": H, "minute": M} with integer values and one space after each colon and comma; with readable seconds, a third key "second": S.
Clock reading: {"hour": 5, "minute": 16}
